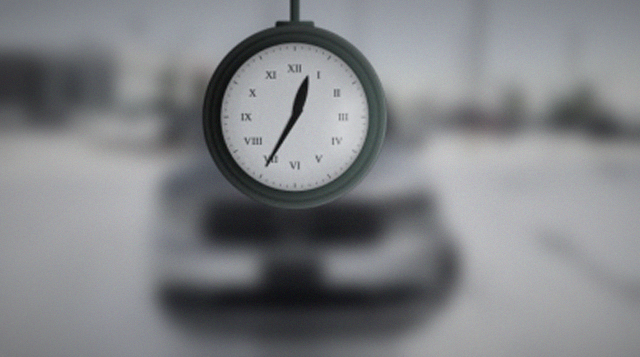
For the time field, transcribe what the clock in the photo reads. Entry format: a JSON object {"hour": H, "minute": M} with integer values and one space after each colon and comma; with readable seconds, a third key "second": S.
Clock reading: {"hour": 12, "minute": 35}
